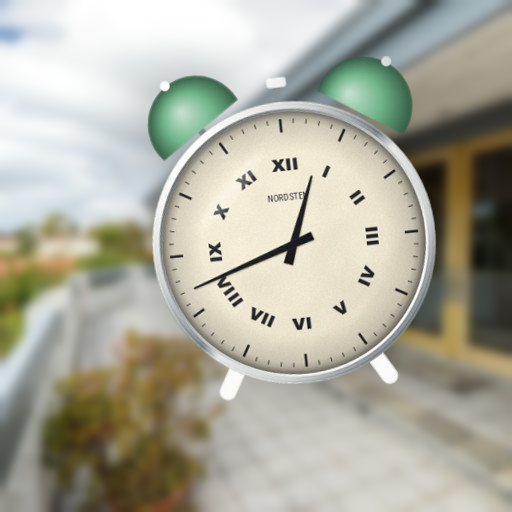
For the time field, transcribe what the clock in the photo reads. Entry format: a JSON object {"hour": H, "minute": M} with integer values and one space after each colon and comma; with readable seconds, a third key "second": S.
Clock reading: {"hour": 12, "minute": 42}
